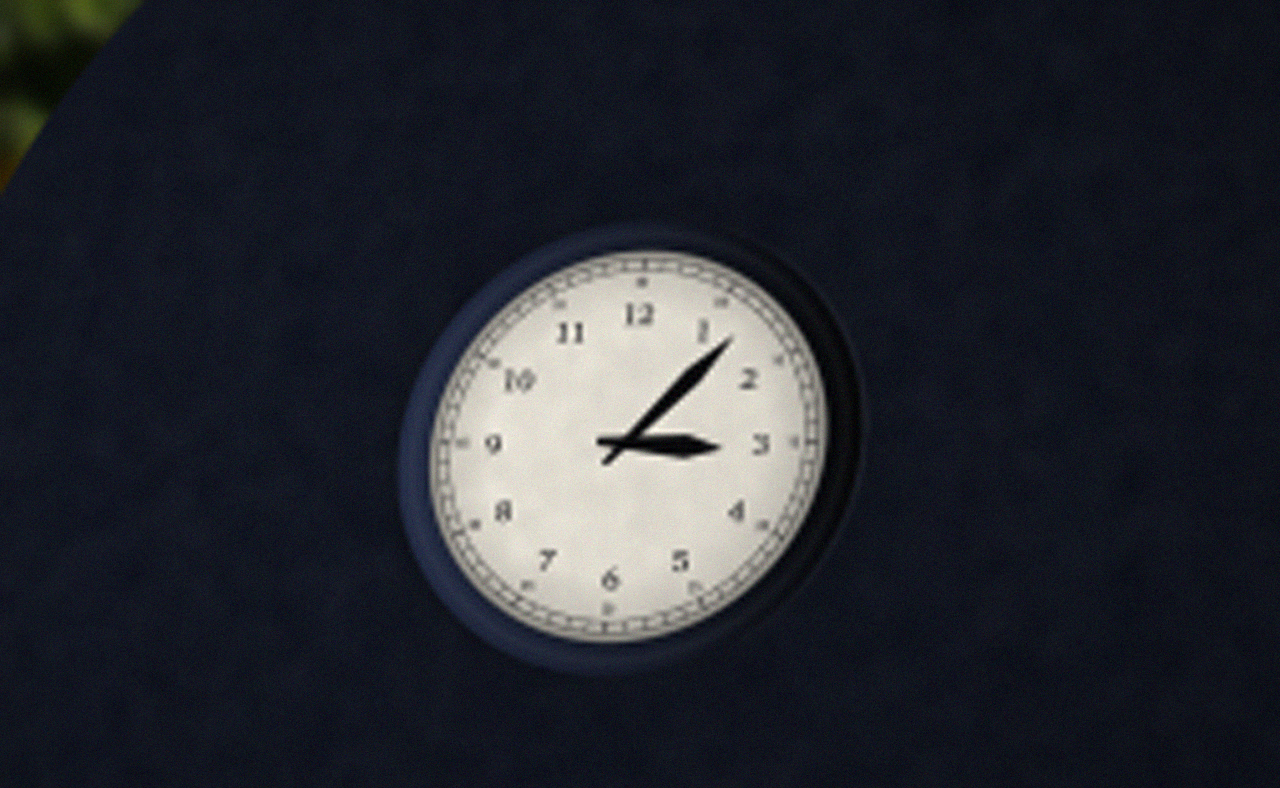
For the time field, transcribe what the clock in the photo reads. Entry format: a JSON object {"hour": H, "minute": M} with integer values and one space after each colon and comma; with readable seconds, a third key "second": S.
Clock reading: {"hour": 3, "minute": 7}
